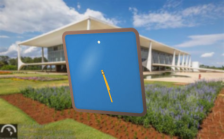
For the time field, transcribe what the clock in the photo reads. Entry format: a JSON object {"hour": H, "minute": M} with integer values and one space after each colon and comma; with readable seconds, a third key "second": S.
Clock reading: {"hour": 5, "minute": 28}
